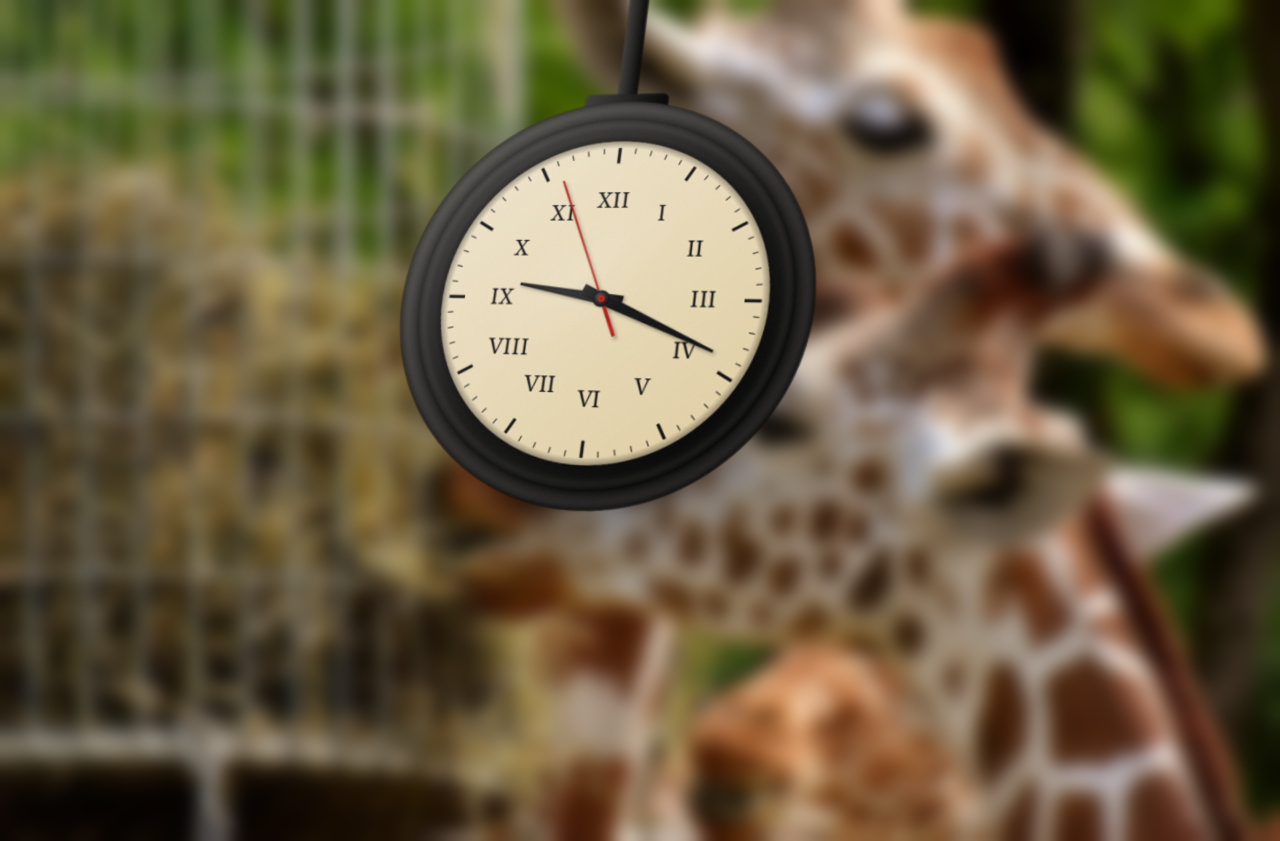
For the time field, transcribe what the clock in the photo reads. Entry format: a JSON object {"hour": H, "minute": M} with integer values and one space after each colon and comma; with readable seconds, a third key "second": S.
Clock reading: {"hour": 9, "minute": 18, "second": 56}
